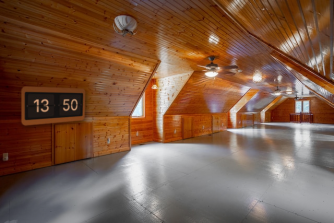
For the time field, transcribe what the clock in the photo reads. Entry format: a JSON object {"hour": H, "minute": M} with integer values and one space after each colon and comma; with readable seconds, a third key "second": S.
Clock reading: {"hour": 13, "minute": 50}
